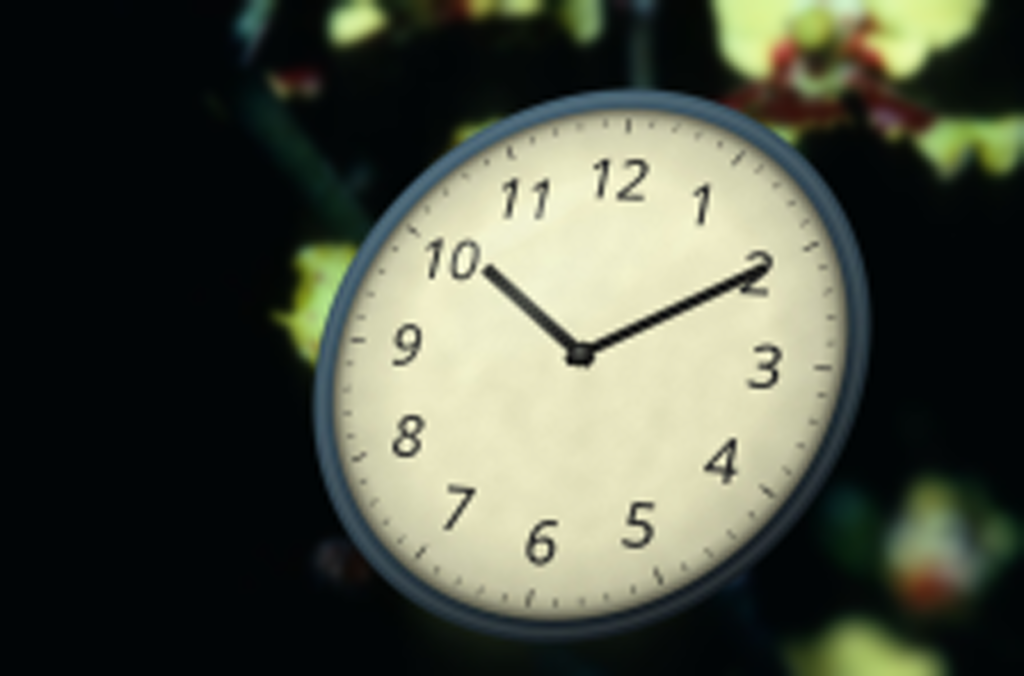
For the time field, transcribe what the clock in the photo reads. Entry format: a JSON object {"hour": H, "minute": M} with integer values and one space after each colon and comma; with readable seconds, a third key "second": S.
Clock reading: {"hour": 10, "minute": 10}
